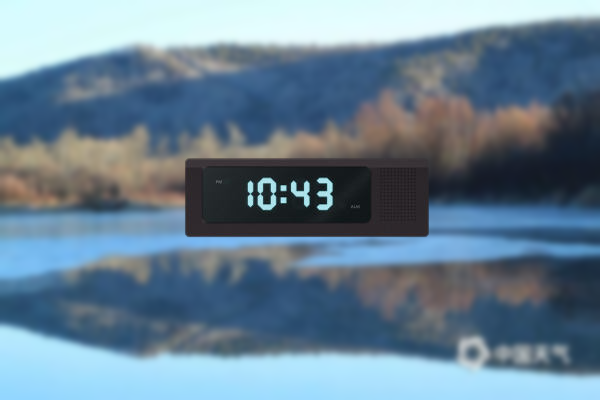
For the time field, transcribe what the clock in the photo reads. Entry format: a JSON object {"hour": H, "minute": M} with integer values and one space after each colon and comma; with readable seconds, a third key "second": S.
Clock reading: {"hour": 10, "minute": 43}
